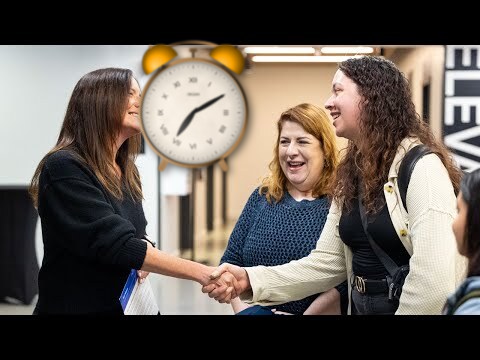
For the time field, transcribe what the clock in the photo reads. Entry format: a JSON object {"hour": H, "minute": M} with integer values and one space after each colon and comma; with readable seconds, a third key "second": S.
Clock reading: {"hour": 7, "minute": 10}
